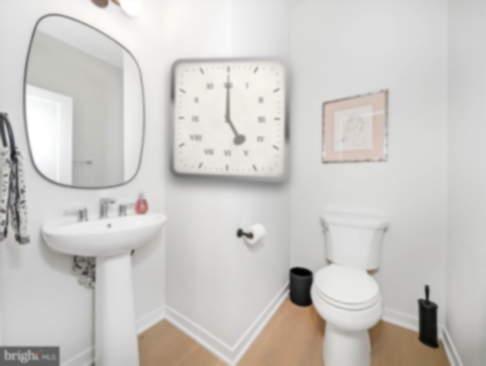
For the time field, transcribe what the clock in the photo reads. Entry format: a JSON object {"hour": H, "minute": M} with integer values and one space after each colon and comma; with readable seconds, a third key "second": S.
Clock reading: {"hour": 5, "minute": 0}
